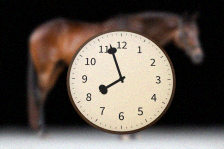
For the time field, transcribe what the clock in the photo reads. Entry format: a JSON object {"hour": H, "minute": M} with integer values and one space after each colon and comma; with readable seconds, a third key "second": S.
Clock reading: {"hour": 7, "minute": 57}
